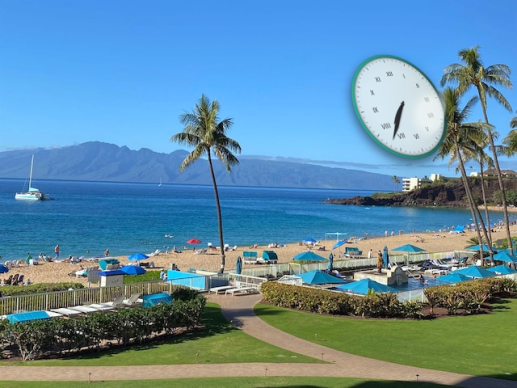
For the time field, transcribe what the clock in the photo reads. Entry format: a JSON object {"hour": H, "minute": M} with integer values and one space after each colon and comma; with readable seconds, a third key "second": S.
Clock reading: {"hour": 7, "minute": 37}
